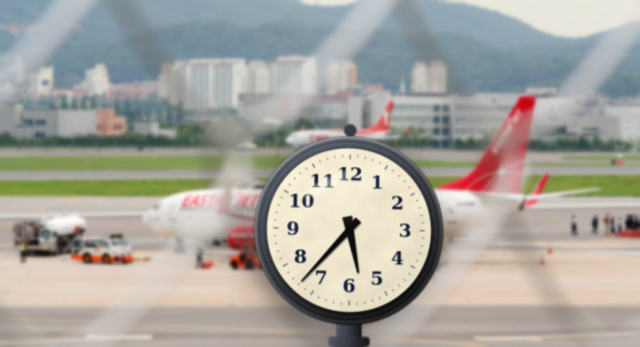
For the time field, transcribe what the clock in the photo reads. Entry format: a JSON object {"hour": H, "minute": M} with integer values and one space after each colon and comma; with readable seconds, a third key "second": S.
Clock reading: {"hour": 5, "minute": 37}
